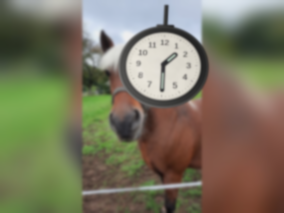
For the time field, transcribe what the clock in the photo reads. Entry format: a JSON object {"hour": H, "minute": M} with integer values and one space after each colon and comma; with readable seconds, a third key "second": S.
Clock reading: {"hour": 1, "minute": 30}
